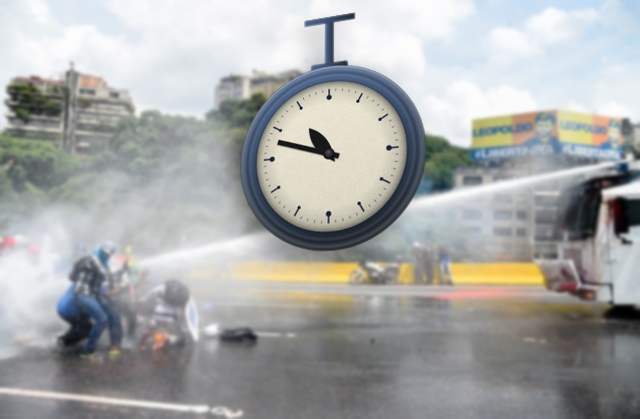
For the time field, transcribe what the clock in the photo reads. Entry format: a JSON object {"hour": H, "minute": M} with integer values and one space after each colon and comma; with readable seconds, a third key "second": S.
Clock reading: {"hour": 10, "minute": 48}
